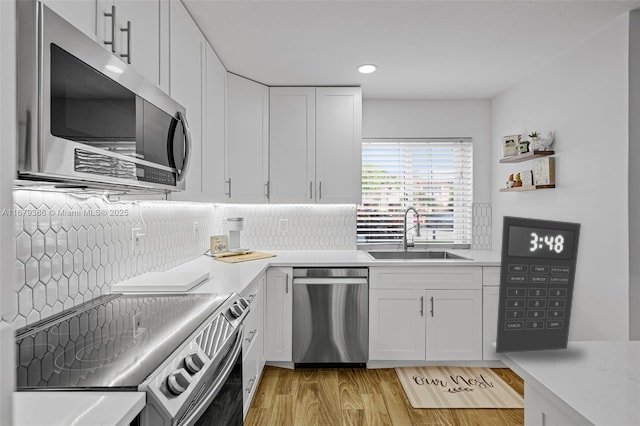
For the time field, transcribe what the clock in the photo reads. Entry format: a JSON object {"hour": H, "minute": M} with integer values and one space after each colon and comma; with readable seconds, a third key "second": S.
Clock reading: {"hour": 3, "minute": 48}
